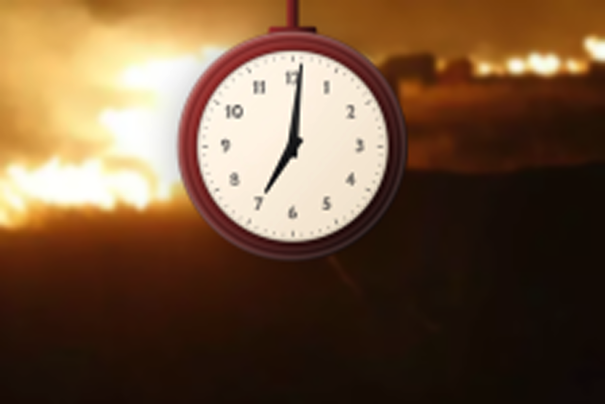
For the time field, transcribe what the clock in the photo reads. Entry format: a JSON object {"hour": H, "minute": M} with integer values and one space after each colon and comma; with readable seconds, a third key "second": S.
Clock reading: {"hour": 7, "minute": 1}
